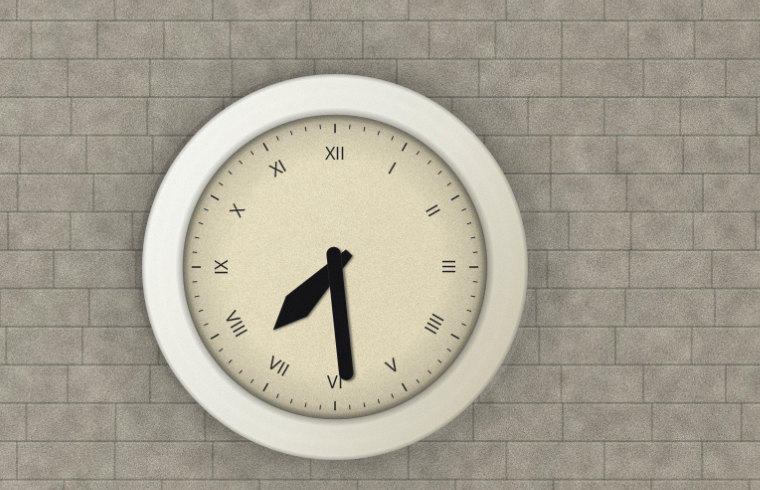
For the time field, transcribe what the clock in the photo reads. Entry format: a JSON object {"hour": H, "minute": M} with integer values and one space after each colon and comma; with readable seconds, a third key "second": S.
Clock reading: {"hour": 7, "minute": 29}
